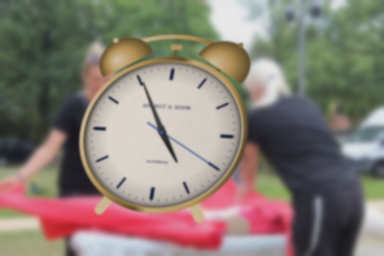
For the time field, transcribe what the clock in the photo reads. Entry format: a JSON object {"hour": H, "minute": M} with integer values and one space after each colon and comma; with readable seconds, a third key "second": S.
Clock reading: {"hour": 4, "minute": 55, "second": 20}
